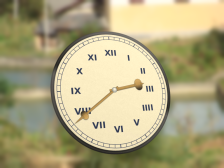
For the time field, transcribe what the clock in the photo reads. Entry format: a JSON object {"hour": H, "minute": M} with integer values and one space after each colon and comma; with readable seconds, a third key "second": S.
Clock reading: {"hour": 2, "minute": 39}
